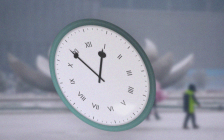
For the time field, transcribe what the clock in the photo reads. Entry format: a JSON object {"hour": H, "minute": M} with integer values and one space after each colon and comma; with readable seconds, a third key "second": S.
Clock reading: {"hour": 12, "minute": 54}
